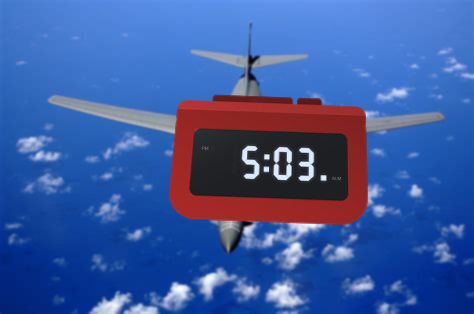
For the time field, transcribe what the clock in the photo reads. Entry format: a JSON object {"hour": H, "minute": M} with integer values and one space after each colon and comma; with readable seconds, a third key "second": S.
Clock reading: {"hour": 5, "minute": 3}
